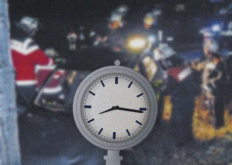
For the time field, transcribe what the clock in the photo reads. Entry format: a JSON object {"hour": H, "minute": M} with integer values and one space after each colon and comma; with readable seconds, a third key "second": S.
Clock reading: {"hour": 8, "minute": 16}
